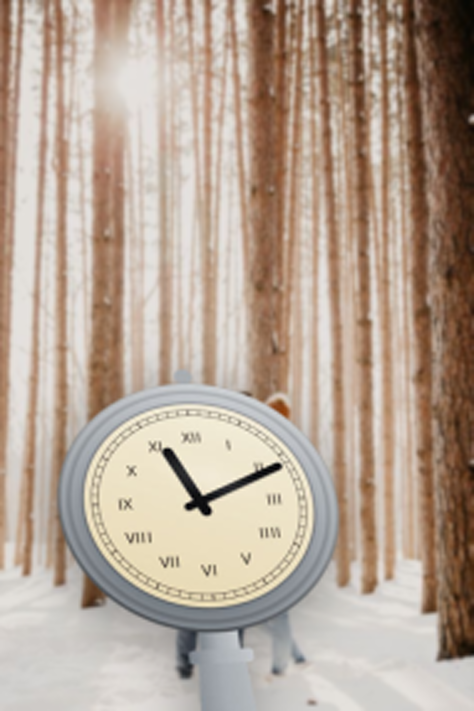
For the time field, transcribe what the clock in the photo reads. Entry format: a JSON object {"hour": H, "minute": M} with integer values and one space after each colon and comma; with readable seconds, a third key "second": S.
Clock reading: {"hour": 11, "minute": 11}
